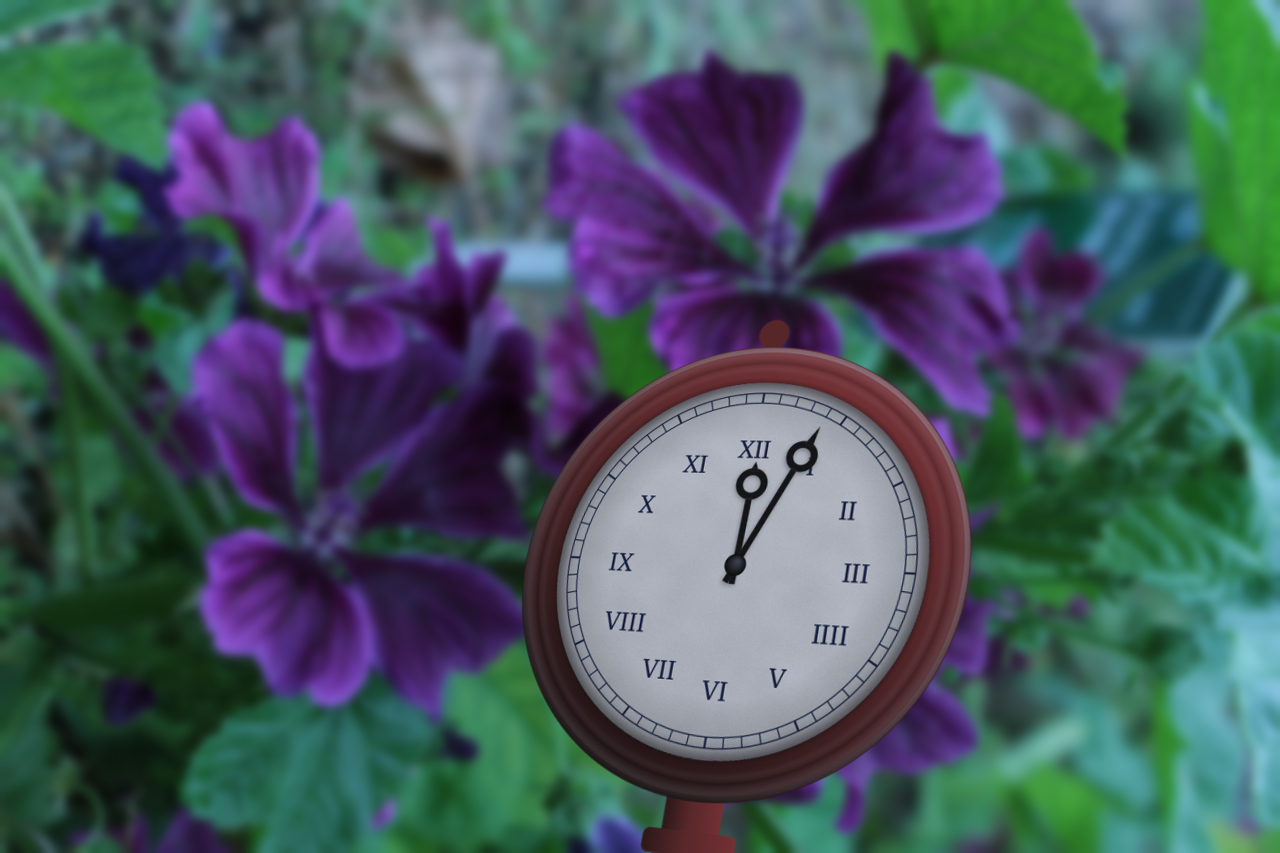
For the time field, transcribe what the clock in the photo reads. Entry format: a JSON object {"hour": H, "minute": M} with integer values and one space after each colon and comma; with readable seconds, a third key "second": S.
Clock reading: {"hour": 12, "minute": 4}
